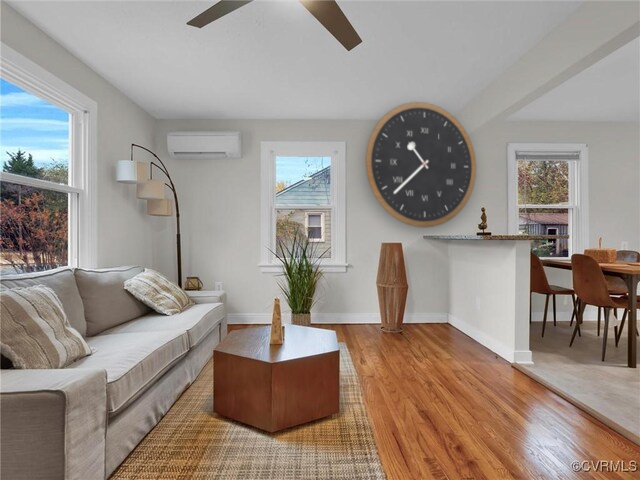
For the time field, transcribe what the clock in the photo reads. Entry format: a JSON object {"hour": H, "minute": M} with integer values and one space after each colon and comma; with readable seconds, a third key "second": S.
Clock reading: {"hour": 10, "minute": 38}
